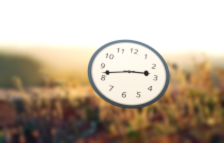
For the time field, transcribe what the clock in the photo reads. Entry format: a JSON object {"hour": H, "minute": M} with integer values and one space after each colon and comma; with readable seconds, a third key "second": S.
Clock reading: {"hour": 2, "minute": 42}
